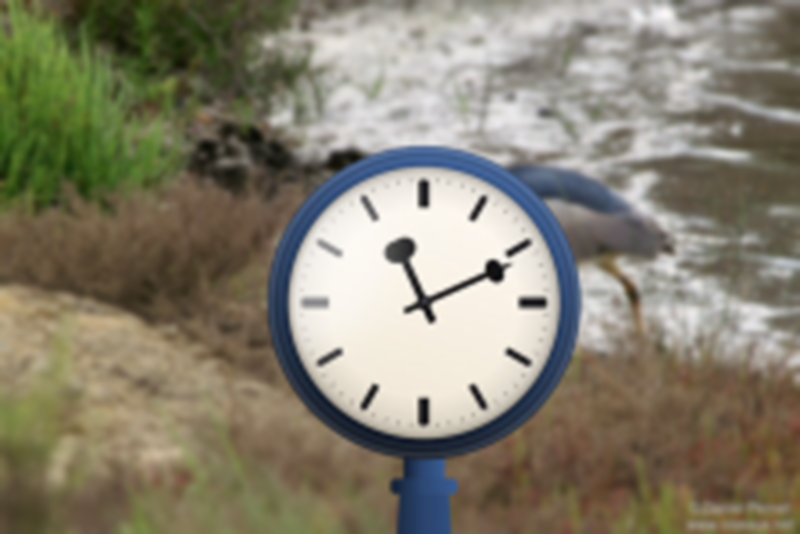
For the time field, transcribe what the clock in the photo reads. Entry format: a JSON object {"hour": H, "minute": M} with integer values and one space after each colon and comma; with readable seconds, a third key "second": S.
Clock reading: {"hour": 11, "minute": 11}
